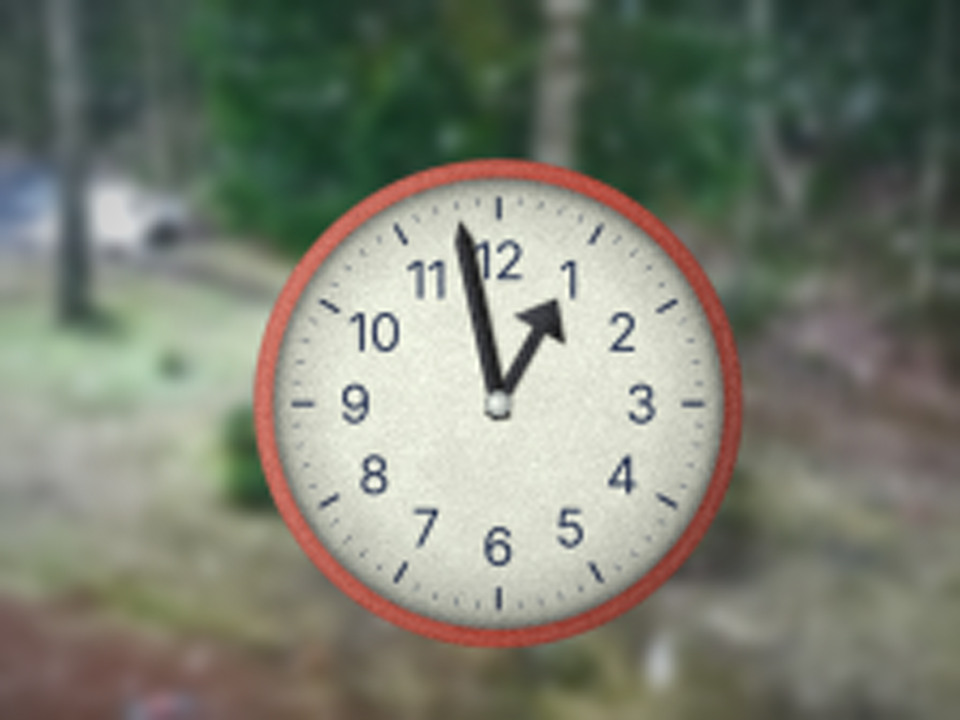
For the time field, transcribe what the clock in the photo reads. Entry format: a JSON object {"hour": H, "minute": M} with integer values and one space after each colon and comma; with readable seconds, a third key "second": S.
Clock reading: {"hour": 12, "minute": 58}
